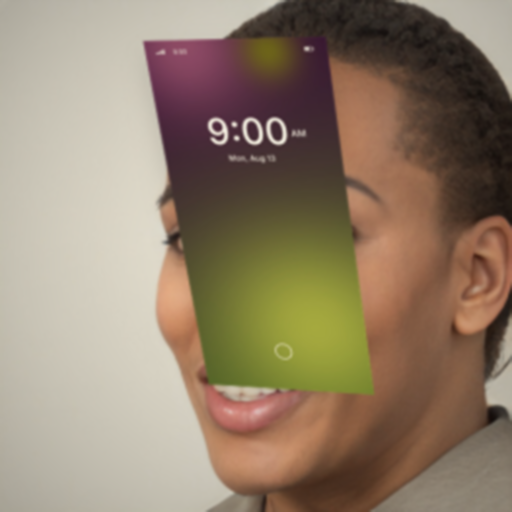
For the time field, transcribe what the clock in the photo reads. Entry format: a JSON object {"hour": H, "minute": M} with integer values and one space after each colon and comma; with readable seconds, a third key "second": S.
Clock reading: {"hour": 9, "minute": 0}
